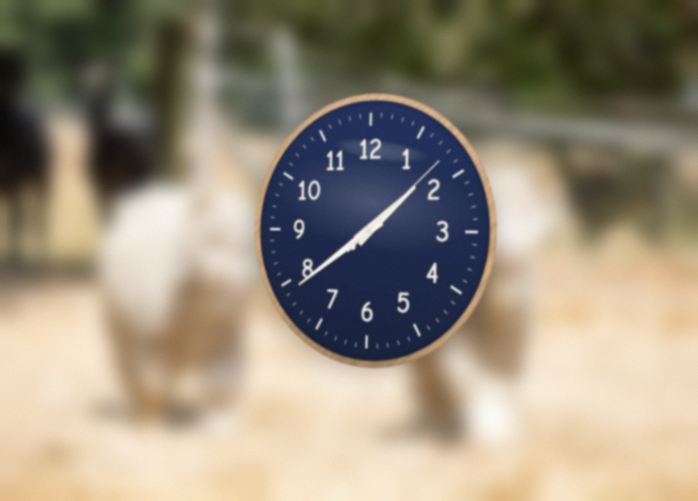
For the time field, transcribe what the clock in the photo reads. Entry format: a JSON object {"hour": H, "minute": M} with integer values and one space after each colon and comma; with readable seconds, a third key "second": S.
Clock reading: {"hour": 1, "minute": 39, "second": 8}
